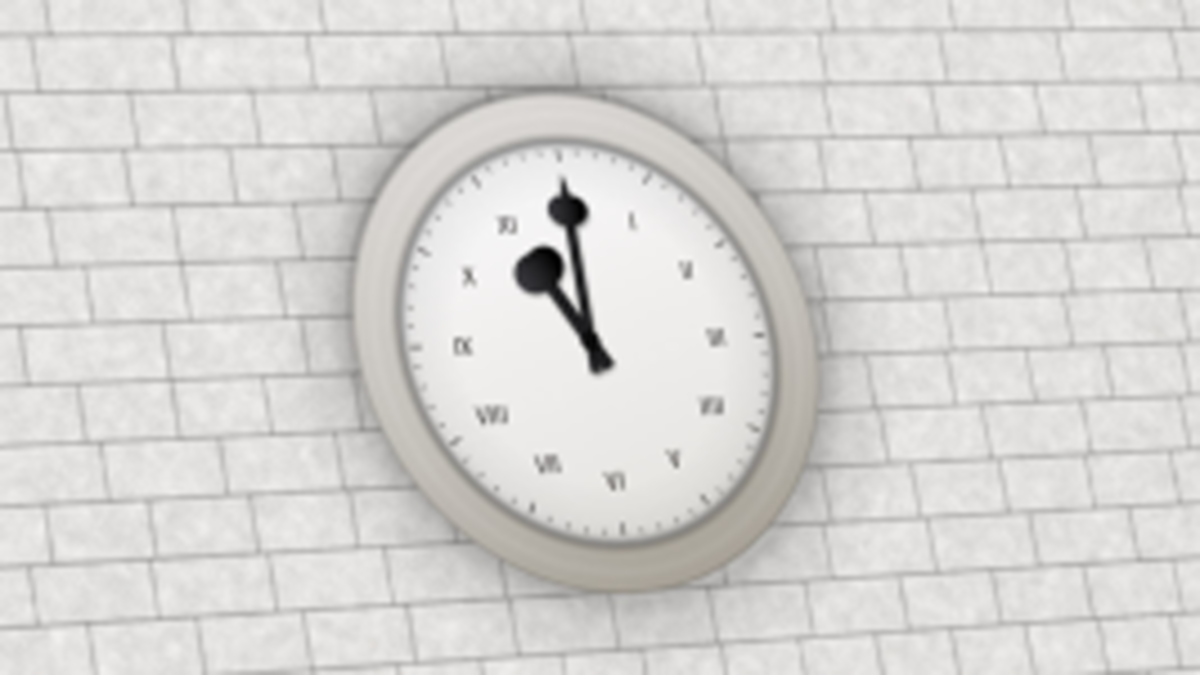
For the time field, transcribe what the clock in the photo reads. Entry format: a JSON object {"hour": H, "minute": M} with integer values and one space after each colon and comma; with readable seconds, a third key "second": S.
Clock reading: {"hour": 11, "minute": 0}
